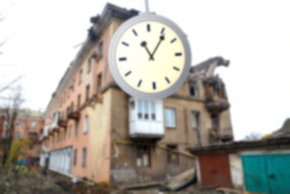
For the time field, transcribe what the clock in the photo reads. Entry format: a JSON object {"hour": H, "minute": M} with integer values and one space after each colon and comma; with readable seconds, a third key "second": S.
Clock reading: {"hour": 11, "minute": 6}
